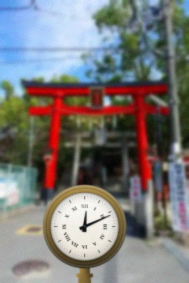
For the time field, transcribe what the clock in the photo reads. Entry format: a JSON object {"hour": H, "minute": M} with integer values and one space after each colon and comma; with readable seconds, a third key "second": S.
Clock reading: {"hour": 12, "minute": 11}
